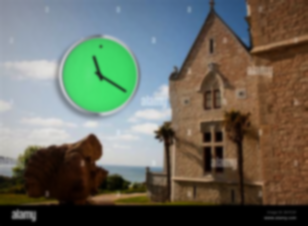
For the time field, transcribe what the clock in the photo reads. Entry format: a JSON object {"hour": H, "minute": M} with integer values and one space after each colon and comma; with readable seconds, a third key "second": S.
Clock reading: {"hour": 11, "minute": 20}
